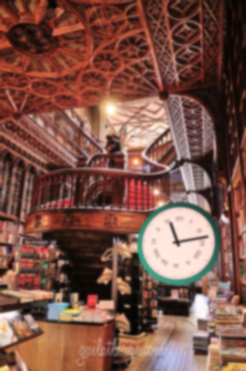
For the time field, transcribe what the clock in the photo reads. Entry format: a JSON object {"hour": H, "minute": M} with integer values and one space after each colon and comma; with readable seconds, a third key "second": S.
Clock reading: {"hour": 11, "minute": 13}
